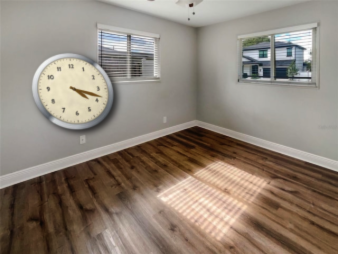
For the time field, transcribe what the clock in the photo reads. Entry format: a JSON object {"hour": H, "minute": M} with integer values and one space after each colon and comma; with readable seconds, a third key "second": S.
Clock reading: {"hour": 4, "minute": 18}
